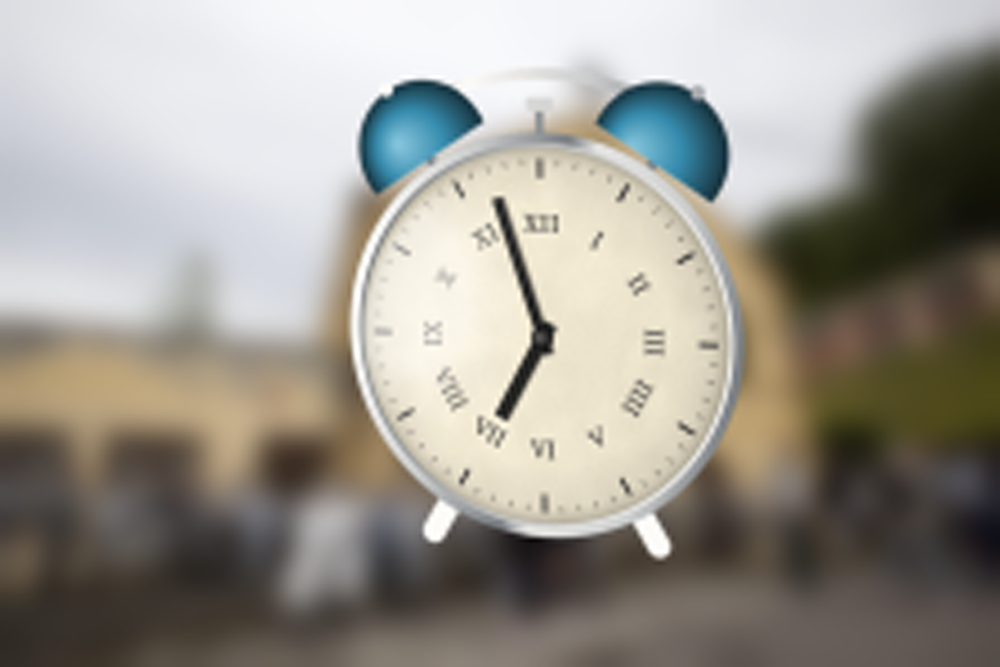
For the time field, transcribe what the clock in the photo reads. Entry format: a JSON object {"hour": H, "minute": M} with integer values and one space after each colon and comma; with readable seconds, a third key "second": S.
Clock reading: {"hour": 6, "minute": 57}
